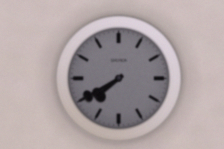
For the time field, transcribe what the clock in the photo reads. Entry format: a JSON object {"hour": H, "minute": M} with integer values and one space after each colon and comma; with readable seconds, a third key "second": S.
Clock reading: {"hour": 7, "minute": 40}
